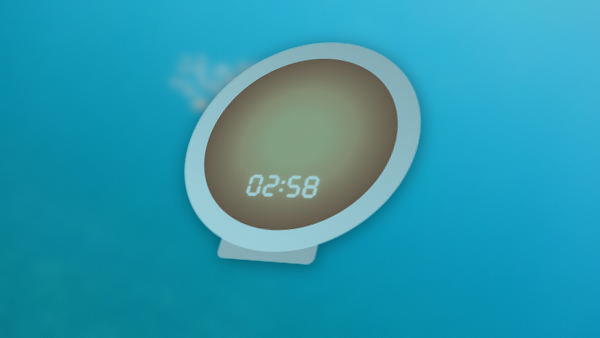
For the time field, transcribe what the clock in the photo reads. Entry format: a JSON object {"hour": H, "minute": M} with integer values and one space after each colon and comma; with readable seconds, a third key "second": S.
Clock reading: {"hour": 2, "minute": 58}
